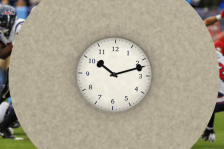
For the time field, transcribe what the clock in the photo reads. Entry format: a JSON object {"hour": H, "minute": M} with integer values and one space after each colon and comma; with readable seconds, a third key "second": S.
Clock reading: {"hour": 10, "minute": 12}
